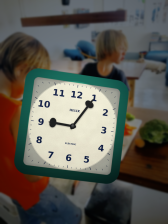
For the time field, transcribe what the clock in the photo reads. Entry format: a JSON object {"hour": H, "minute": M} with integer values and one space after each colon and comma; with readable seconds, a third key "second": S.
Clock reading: {"hour": 9, "minute": 5}
